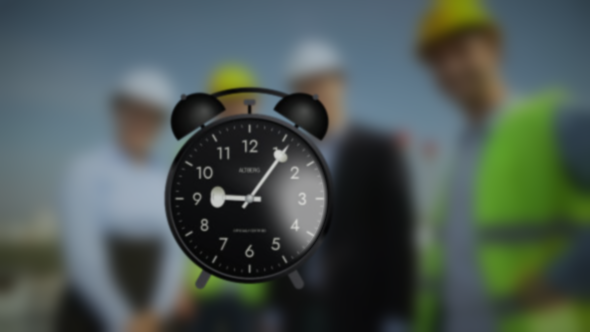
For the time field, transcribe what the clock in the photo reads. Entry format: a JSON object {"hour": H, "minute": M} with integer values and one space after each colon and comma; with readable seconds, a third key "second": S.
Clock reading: {"hour": 9, "minute": 6}
